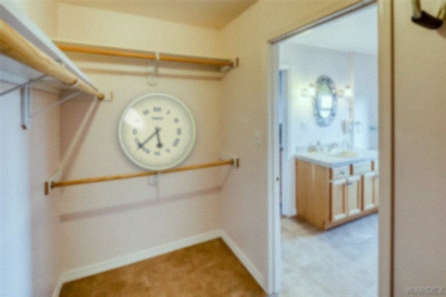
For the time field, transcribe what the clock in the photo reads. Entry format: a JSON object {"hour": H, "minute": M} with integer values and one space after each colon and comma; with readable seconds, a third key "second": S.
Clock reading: {"hour": 5, "minute": 38}
